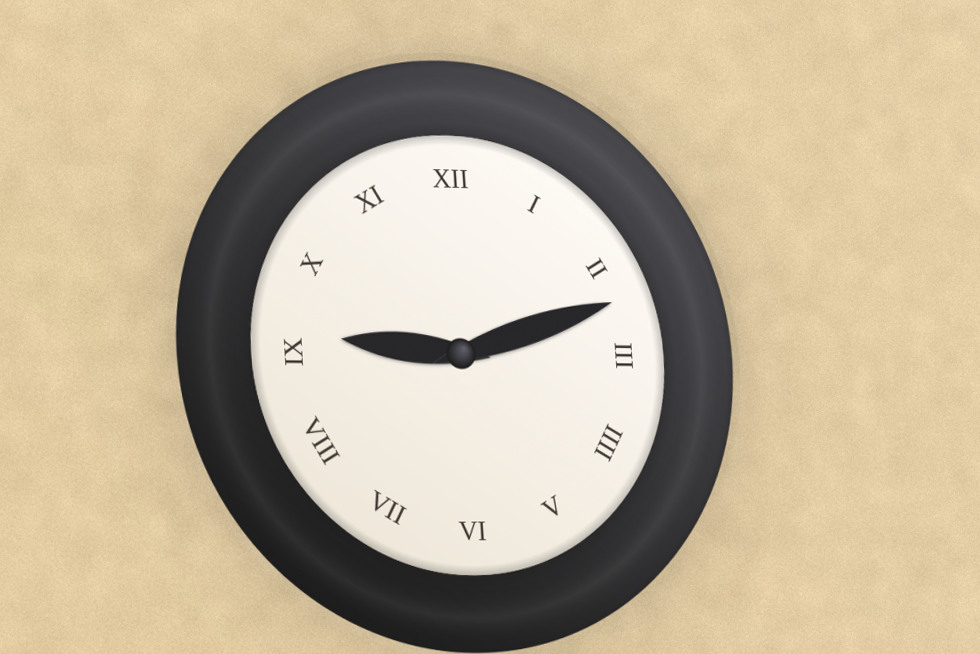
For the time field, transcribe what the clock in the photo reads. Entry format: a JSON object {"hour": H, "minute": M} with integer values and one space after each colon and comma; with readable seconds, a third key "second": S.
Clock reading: {"hour": 9, "minute": 12}
